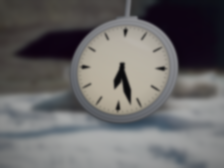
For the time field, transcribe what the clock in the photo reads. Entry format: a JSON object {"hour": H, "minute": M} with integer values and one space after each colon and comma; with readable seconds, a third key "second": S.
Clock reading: {"hour": 6, "minute": 27}
